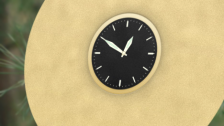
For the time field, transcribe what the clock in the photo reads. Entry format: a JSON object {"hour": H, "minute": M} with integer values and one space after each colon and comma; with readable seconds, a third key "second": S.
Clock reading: {"hour": 12, "minute": 50}
